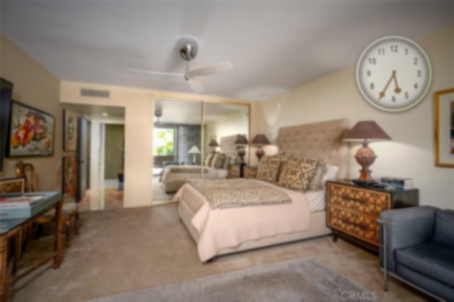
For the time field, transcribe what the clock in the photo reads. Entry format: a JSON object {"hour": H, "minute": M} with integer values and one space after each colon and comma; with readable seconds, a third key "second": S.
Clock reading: {"hour": 5, "minute": 35}
